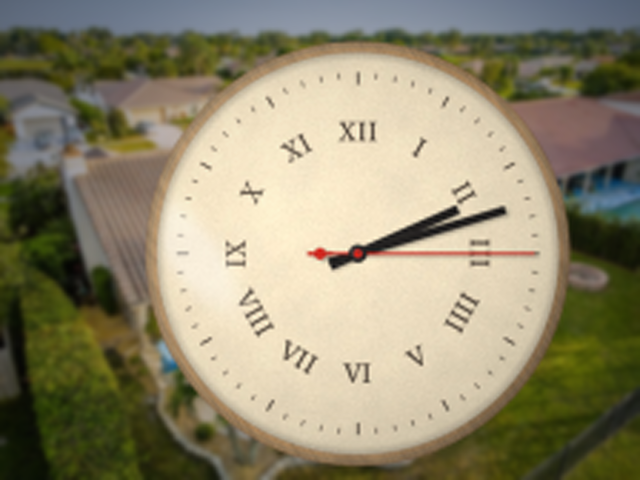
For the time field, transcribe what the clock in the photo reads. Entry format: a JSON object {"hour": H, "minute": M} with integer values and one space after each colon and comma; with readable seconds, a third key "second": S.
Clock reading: {"hour": 2, "minute": 12, "second": 15}
